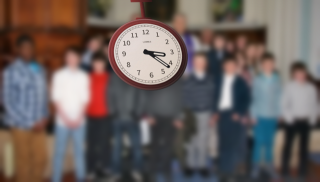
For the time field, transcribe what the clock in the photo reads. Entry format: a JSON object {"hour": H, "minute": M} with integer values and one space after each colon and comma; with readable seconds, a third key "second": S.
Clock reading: {"hour": 3, "minute": 22}
